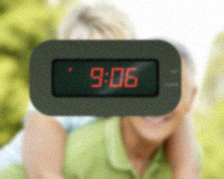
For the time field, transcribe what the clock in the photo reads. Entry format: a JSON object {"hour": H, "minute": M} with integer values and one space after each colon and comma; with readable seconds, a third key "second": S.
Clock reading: {"hour": 9, "minute": 6}
